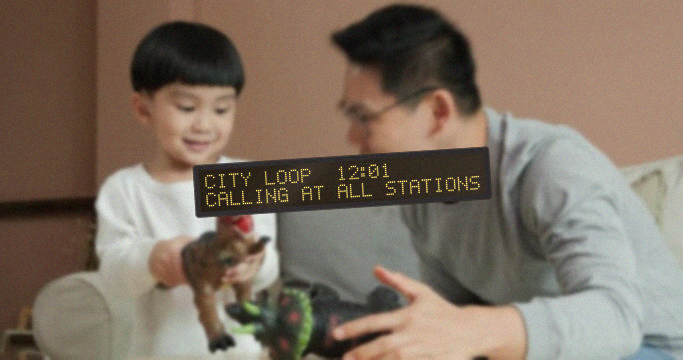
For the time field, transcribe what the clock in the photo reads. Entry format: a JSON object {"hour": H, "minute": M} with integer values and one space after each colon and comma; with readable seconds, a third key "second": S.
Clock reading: {"hour": 12, "minute": 1}
